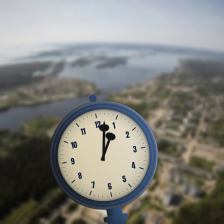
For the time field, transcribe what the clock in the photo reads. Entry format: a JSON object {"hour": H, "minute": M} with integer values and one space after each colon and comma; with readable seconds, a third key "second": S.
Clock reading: {"hour": 1, "minute": 2}
